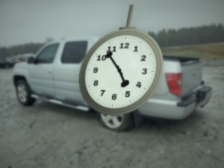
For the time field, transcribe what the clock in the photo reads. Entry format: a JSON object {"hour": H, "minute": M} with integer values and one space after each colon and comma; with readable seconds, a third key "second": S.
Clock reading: {"hour": 4, "minute": 53}
